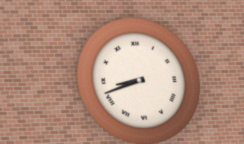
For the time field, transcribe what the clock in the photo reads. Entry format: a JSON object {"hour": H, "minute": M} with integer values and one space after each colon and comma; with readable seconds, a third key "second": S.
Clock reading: {"hour": 8, "minute": 42}
